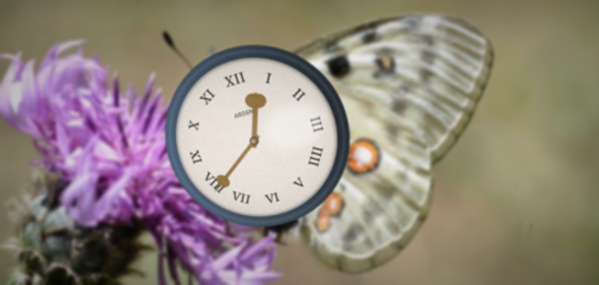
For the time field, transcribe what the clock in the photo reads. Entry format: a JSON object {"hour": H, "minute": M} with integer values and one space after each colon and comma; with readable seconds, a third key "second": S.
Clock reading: {"hour": 12, "minute": 39}
